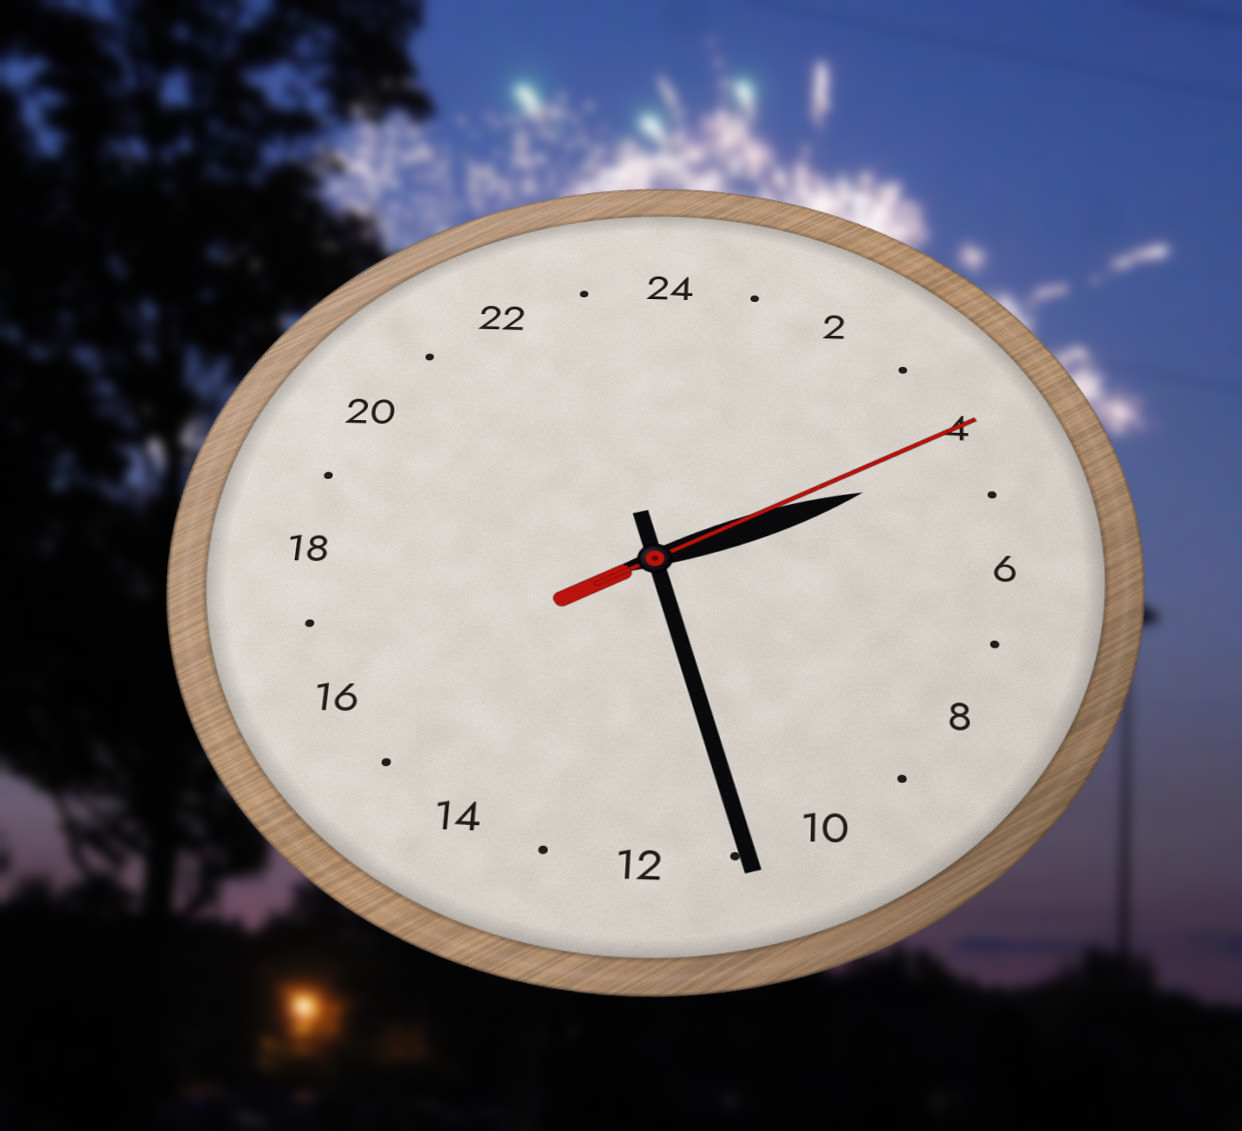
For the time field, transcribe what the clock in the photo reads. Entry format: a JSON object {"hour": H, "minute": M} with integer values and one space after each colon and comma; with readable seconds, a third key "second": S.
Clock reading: {"hour": 4, "minute": 27, "second": 10}
